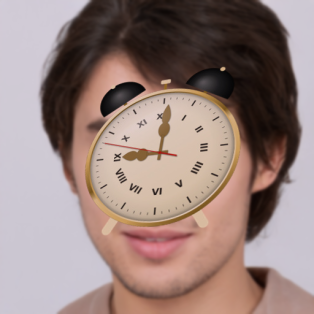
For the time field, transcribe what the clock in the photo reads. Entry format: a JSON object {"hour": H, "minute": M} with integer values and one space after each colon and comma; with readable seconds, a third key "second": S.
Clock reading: {"hour": 9, "minute": 0, "second": 48}
